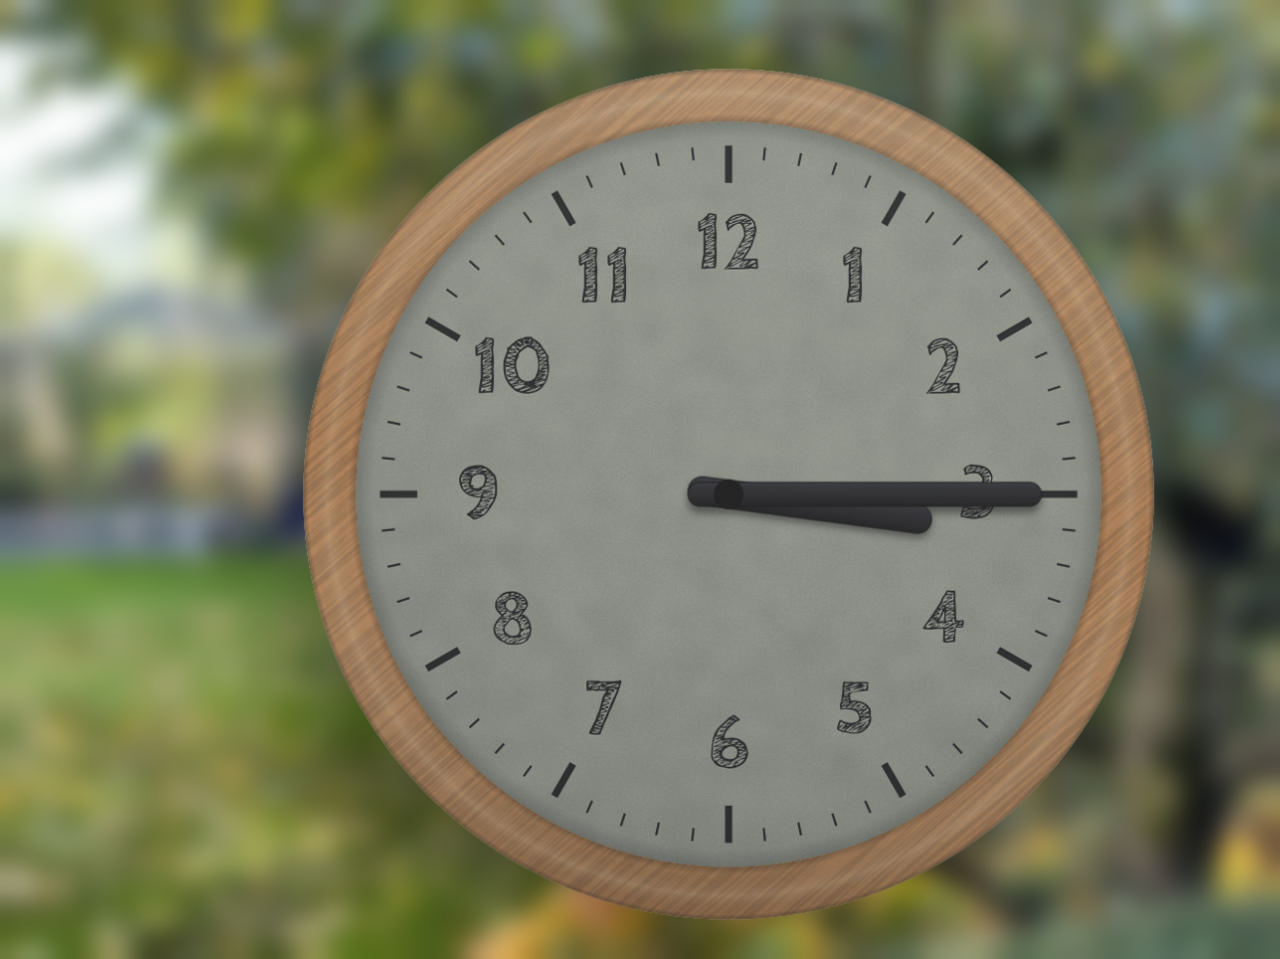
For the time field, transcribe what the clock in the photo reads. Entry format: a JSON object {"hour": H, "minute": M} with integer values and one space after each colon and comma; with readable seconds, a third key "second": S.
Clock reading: {"hour": 3, "minute": 15}
